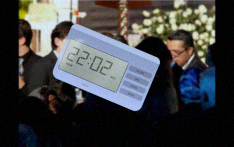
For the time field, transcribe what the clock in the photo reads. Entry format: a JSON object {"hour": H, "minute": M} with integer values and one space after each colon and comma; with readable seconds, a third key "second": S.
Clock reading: {"hour": 22, "minute": 2}
